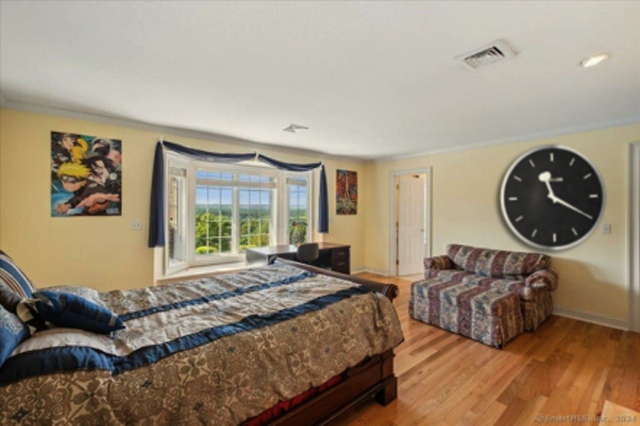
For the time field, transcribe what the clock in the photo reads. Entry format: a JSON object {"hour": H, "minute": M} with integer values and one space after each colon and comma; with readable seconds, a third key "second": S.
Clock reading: {"hour": 11, "minute": 20}
